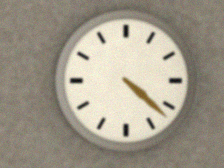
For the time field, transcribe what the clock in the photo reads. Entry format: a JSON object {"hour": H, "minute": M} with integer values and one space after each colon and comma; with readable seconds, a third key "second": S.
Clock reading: {"hour": 4, "minute": 22}
